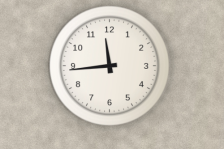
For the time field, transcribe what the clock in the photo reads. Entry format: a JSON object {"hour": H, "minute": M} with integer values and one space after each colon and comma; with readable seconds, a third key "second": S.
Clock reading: {"hour": 11, "minute": 44}
